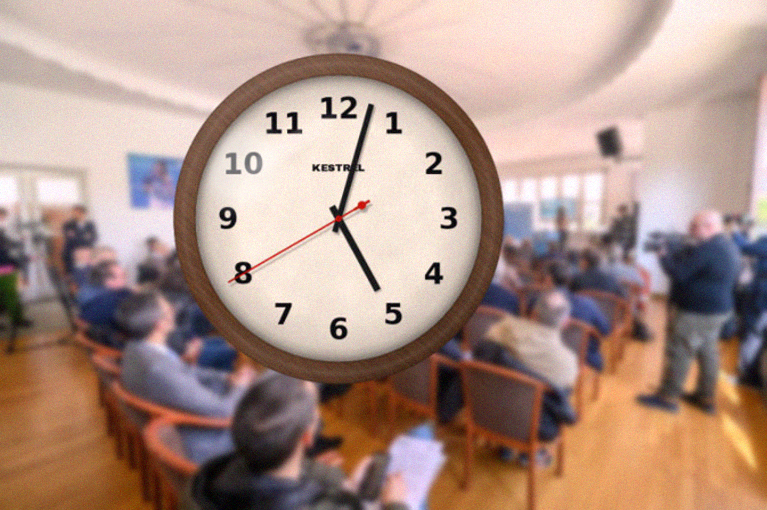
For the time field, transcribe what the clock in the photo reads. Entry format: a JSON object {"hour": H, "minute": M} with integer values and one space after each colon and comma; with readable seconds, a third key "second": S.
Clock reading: {"hour": 5, "minute": 2, "second": 40}
